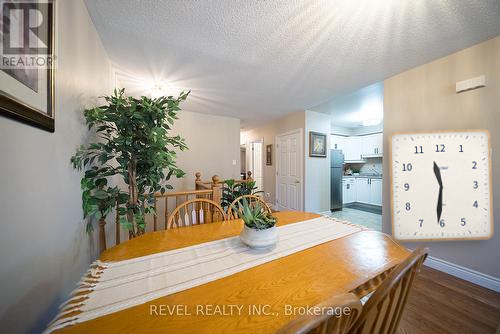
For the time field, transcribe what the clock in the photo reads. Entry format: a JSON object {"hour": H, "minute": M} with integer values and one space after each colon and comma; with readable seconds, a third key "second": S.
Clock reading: {"hour": 11, "minute": 31}
